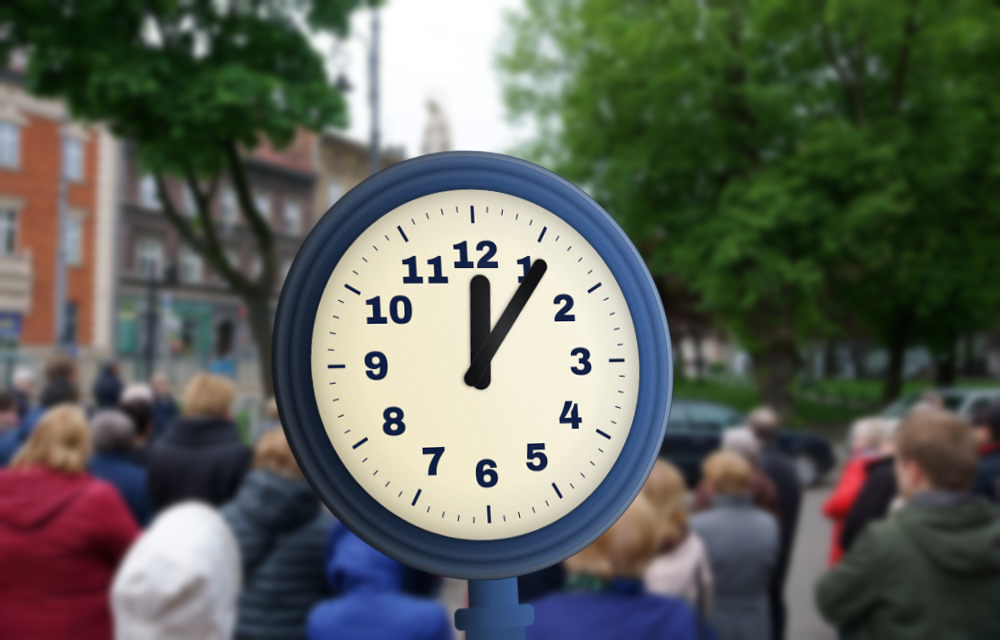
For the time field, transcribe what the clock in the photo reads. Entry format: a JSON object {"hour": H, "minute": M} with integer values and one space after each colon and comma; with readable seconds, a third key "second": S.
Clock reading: {"hour": 12, "minute": 6}
